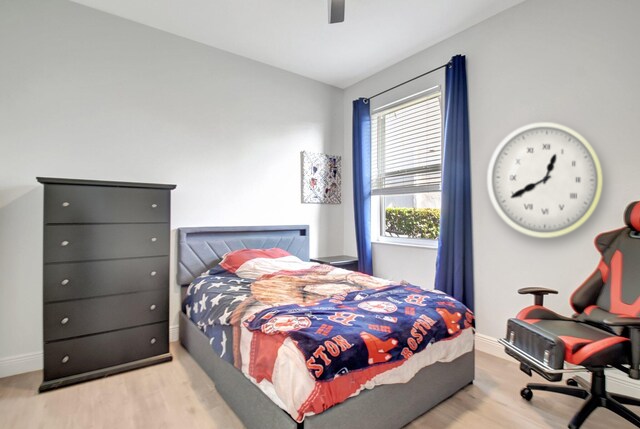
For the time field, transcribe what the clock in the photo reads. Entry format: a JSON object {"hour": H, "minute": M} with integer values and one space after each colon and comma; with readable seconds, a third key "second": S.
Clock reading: {"hour": 12, "minute": 40}
